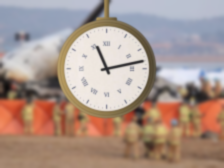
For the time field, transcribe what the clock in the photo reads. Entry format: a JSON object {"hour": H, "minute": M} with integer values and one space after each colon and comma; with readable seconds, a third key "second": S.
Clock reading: {"hour": 11, "minute": 13}
